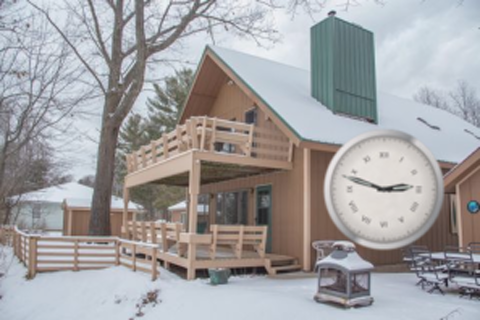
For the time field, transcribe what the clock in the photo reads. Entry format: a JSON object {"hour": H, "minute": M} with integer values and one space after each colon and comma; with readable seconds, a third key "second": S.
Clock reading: {"hour": 2, "minute": 48}
